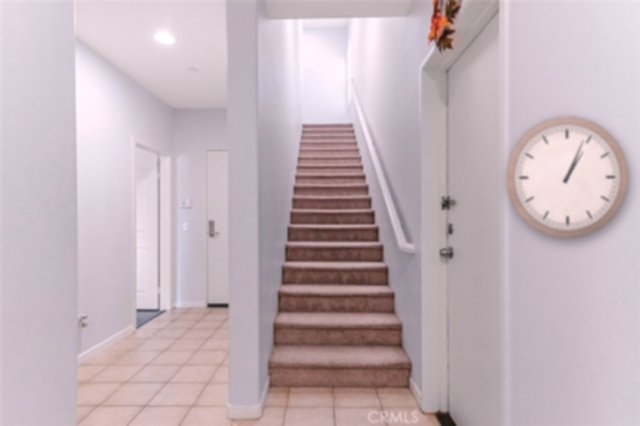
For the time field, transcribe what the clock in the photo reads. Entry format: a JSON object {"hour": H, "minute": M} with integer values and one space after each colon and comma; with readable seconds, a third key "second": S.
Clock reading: {"hour": 1, "minute": 4}
